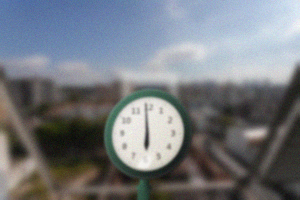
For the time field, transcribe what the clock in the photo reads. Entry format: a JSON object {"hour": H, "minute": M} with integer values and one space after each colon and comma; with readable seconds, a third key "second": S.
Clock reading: {"hour": 5, "minute": 59}
